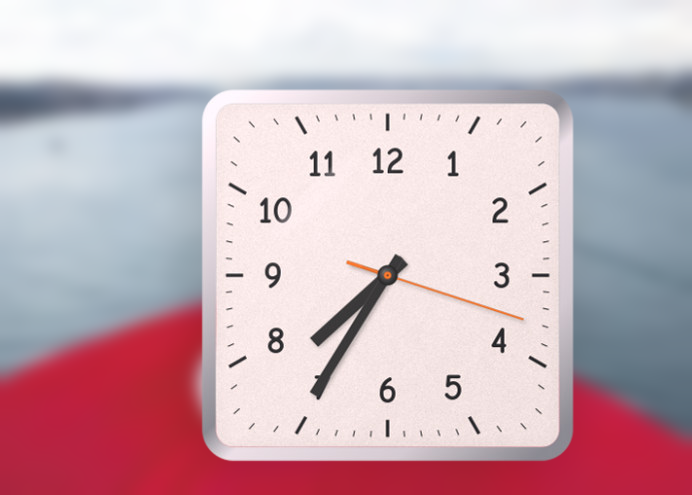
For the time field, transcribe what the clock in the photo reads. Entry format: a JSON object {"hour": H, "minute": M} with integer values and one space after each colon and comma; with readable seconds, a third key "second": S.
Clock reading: {"hour": 7, "minute": 35, "second": 18}
